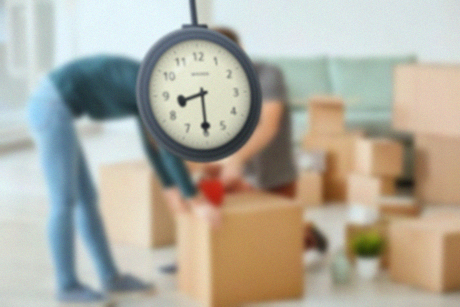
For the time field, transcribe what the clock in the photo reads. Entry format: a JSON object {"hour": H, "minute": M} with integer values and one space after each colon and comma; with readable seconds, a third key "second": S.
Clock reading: {"hour": 8, "minute": 30}
